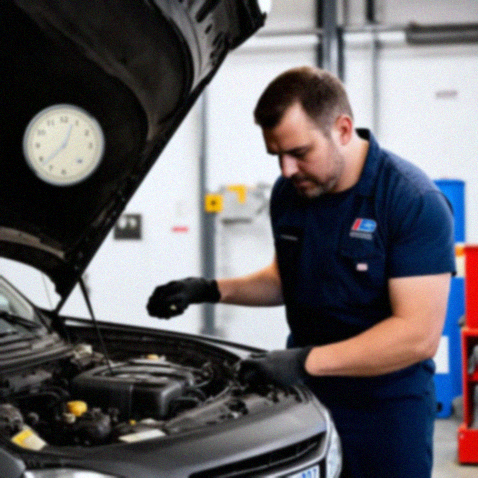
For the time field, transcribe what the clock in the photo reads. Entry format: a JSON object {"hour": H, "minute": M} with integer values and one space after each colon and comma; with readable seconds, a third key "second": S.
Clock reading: {"hour": 12, "minute": 38}
